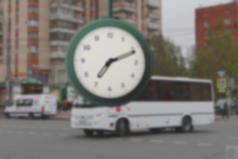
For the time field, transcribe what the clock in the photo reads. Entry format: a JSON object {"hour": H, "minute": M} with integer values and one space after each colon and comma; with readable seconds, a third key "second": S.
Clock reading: {"hour": 7, "minute": 11}
